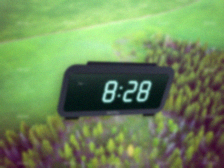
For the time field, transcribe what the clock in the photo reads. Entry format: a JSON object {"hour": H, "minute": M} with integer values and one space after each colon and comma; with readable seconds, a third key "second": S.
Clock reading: {"hour": 8, "minute": 28}
